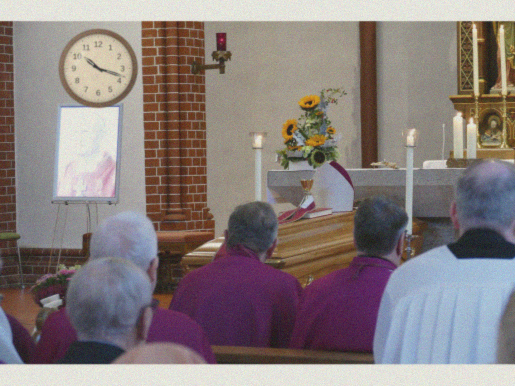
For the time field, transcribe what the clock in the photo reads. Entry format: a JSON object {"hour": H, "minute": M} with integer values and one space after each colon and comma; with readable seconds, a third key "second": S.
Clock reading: {"hour": 10, "minute": 18}
